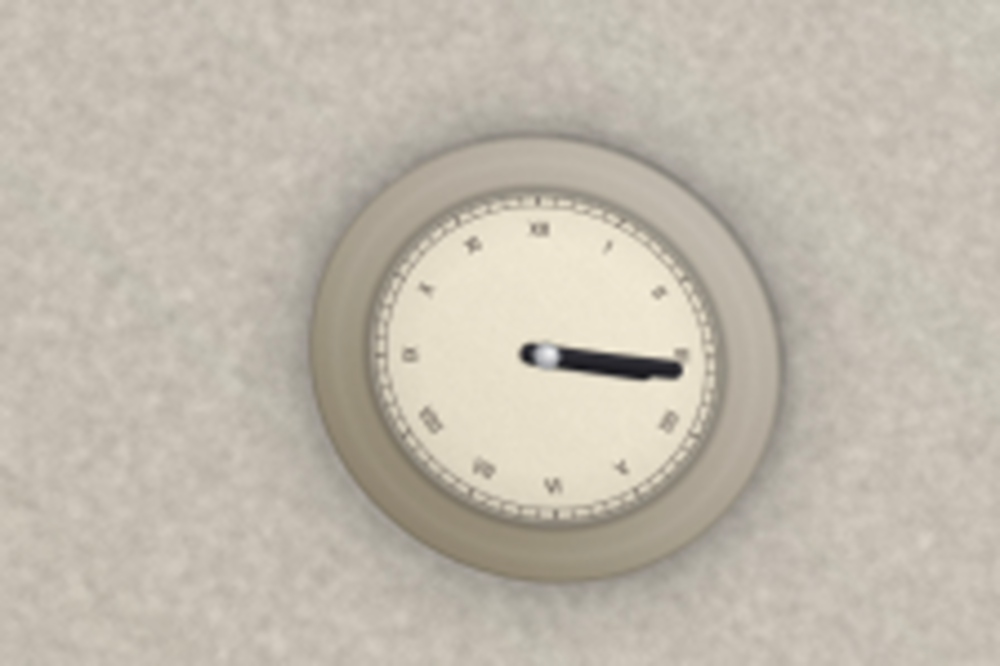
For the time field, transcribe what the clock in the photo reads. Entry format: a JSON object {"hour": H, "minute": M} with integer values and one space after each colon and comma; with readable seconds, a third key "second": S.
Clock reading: {"hour": 3, "minute": 16}
